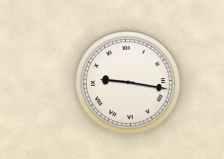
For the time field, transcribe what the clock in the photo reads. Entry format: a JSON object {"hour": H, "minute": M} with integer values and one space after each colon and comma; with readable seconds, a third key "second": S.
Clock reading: {"hour": 9, "minute": 17}
